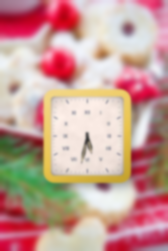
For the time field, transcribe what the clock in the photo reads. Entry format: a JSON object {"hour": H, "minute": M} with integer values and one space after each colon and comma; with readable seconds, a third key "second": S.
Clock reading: {"hour": 5, "minute": 32}
